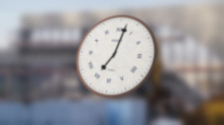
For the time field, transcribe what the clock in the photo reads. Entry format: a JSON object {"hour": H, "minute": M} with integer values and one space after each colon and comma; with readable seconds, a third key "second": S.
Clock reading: {"hour": 7, "minute": 2}
